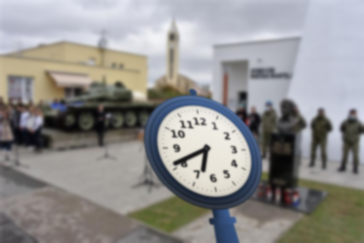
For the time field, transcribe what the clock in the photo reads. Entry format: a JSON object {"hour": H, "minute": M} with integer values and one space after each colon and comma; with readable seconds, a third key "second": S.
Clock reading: {"hour": 6, "minute": 41}
